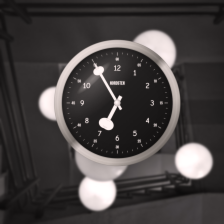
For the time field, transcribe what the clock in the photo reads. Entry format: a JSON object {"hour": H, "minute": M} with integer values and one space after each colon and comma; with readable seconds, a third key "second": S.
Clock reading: {"hour": 6, "minute": 55}
